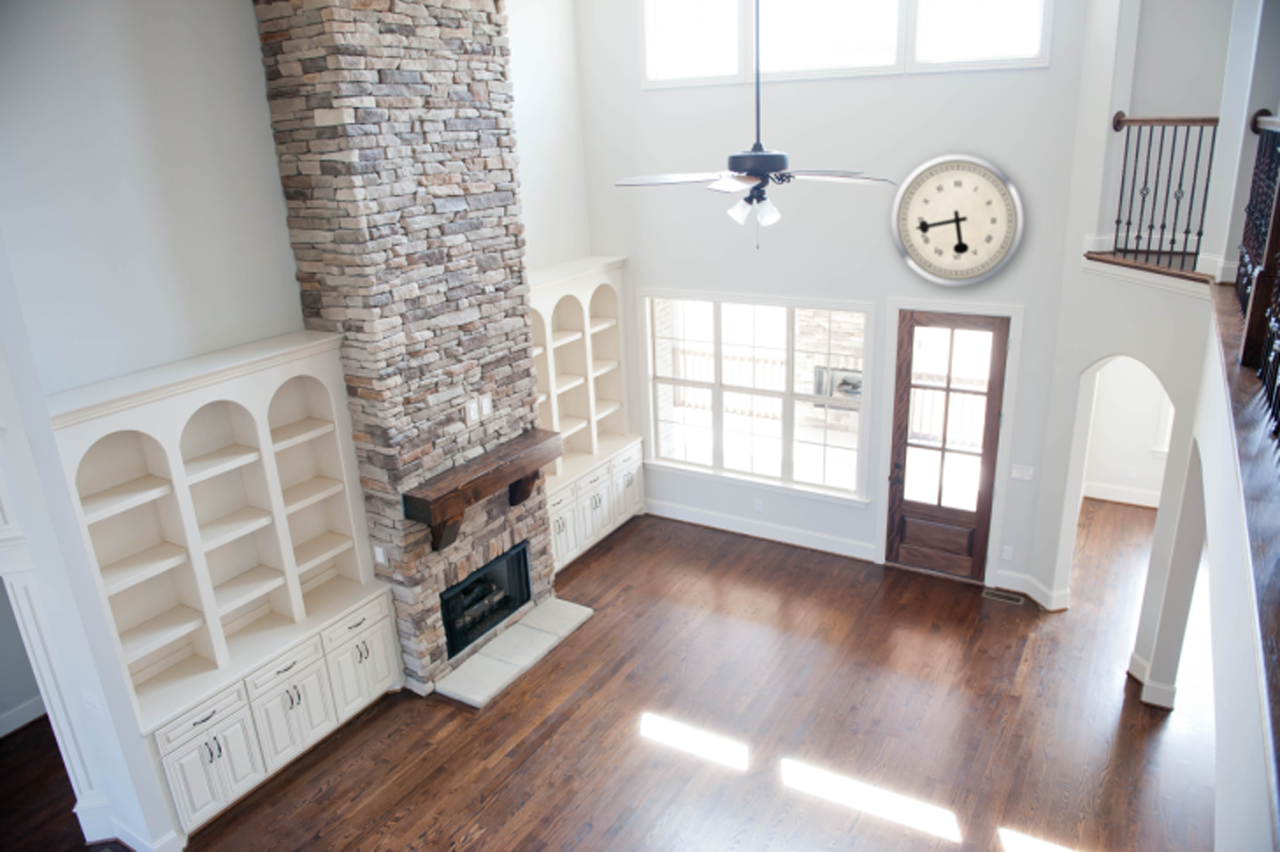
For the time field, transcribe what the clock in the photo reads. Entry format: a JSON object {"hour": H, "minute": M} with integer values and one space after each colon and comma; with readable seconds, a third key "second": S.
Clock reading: {"hour": 5, "minute": 43}
